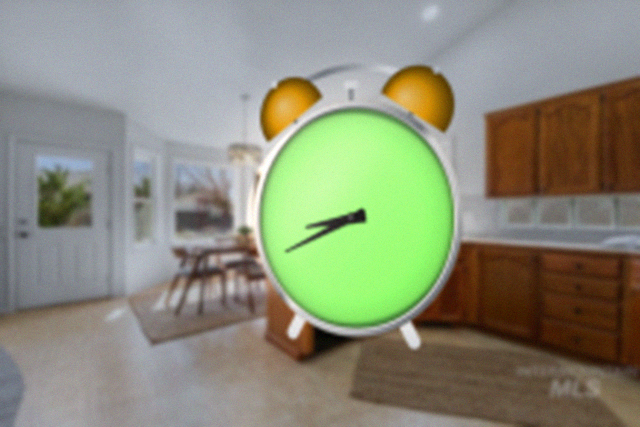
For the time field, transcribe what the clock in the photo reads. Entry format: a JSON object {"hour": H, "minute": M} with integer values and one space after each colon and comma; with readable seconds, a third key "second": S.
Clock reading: {"hour": 8, "minute": 41}
